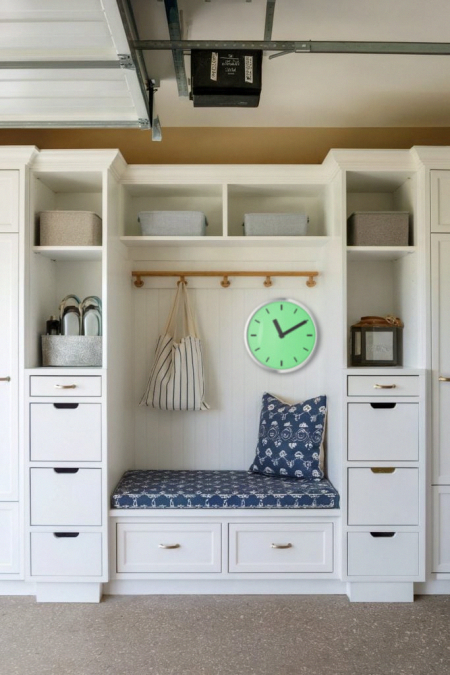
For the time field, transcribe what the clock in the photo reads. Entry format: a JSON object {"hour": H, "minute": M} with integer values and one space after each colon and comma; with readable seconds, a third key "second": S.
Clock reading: {"hour": 11, "minute": 10}
